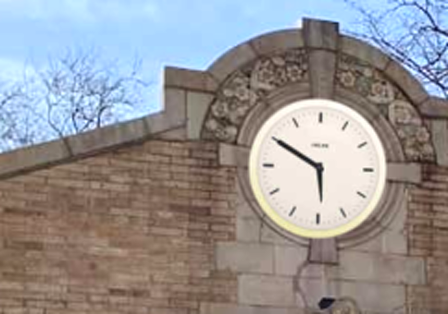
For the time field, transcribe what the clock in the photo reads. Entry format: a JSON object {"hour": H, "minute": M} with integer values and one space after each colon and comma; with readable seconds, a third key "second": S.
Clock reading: {"hour": 5, "minute": 50}
